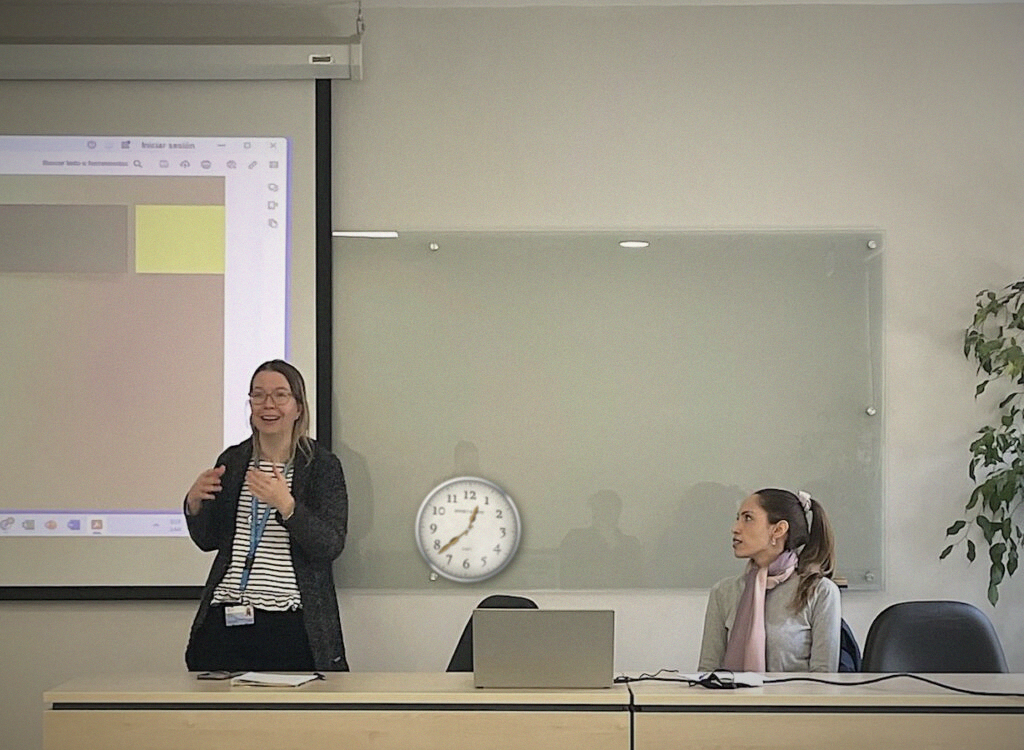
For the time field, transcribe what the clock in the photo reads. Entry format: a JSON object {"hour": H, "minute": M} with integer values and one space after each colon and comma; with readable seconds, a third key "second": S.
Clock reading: {"hour": 12, "minute": 38}
